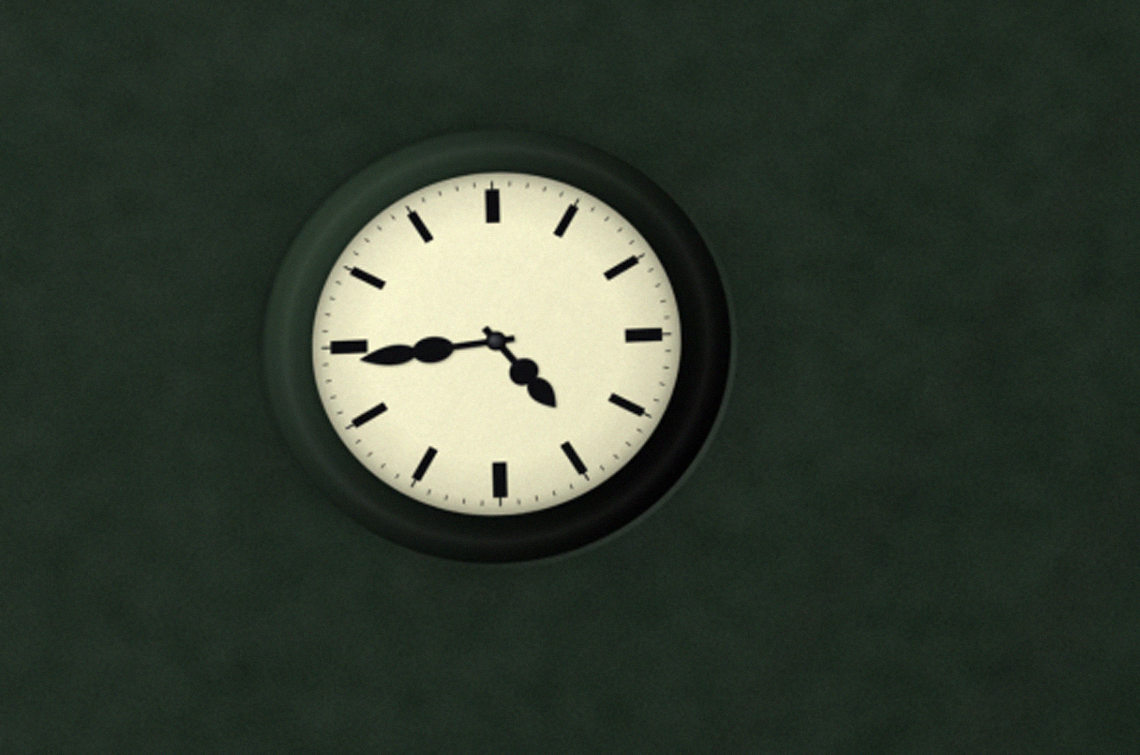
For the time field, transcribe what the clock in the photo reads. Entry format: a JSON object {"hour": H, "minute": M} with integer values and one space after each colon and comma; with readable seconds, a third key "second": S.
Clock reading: {"hour": 4, "minute": 44}
